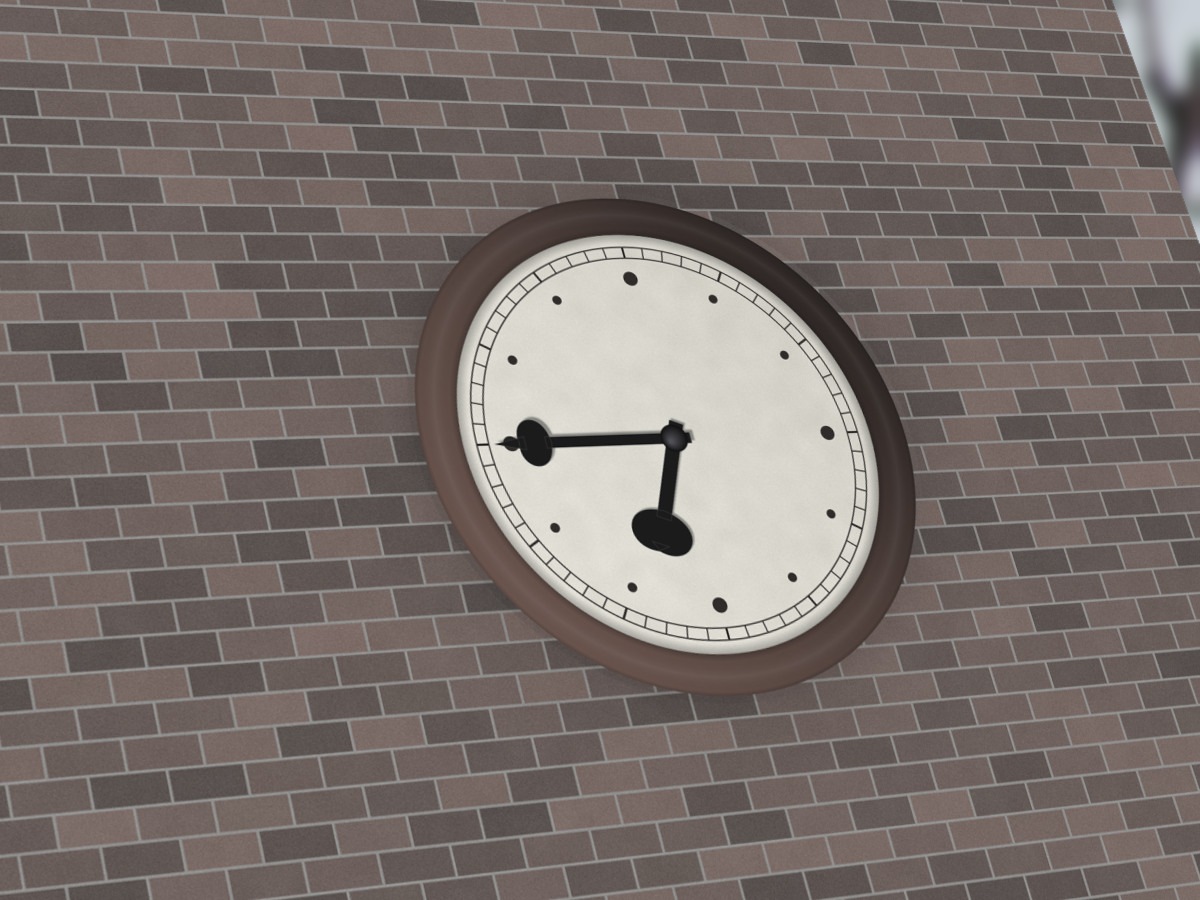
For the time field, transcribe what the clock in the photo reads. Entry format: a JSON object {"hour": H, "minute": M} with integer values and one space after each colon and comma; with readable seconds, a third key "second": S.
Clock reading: {"hour": 6, "minute": 45}
